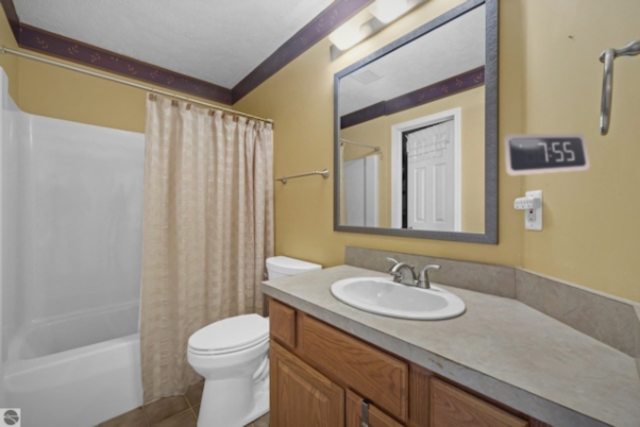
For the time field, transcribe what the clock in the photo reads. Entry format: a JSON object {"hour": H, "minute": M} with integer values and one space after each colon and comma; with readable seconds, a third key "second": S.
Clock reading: {"hour": 7, "minute": 55}
